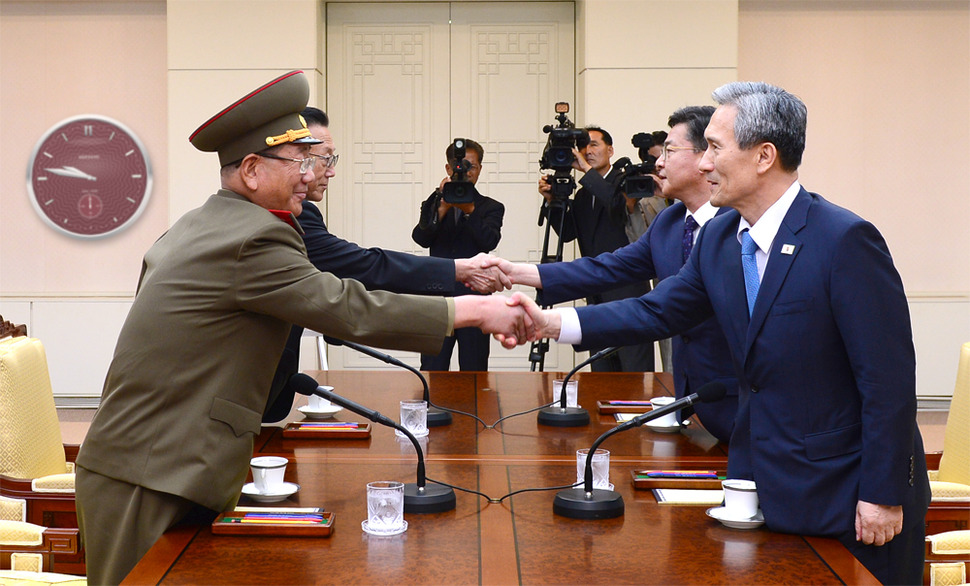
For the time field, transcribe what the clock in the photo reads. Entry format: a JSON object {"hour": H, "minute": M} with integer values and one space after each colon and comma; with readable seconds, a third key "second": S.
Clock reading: {"hour": 9, "minute": 47}
